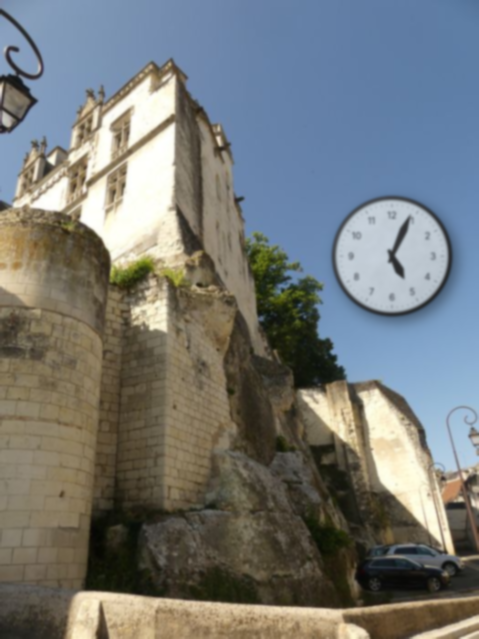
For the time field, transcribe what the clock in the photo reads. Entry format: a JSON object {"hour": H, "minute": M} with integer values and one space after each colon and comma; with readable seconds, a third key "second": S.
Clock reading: {"hour": 5, "minute": 4}
